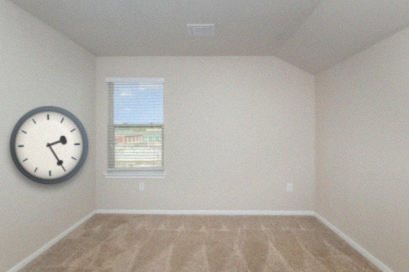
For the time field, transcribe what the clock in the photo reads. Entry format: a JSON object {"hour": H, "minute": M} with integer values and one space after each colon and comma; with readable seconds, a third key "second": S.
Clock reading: {"hour": 2, "minute": 25}
